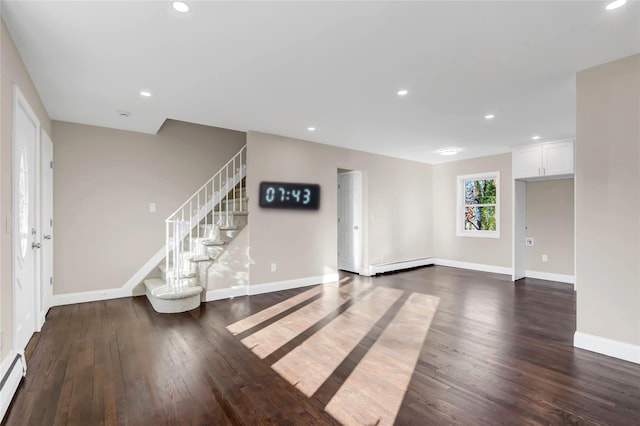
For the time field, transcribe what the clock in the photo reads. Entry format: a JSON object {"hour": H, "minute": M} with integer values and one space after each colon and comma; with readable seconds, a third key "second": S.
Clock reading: {"hour": 7, "minute": 43}
